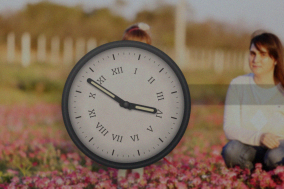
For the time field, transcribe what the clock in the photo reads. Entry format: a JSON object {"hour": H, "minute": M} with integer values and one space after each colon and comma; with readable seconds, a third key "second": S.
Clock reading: {"hour": 3, "minute": 53}
